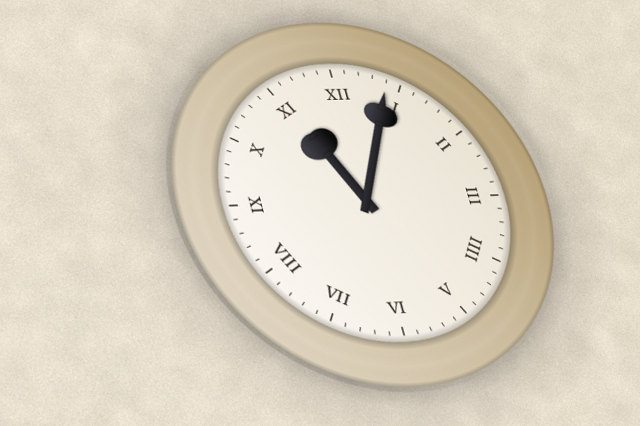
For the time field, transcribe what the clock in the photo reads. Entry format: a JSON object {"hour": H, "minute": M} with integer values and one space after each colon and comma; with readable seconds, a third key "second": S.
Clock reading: {"hour": 11, "minute": 4}
